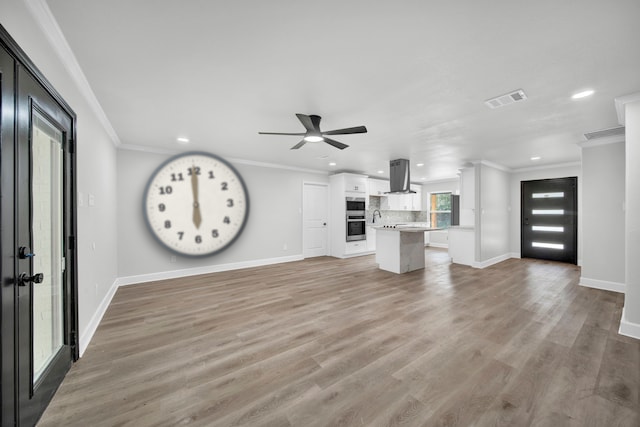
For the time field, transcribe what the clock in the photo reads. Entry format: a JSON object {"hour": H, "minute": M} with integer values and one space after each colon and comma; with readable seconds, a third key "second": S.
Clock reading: {"hour": 6, "minute": 0}
